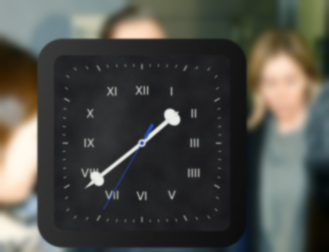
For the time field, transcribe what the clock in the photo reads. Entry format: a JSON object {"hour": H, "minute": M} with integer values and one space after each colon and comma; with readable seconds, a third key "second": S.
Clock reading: {"hour": 1, "minute": 38, "second": 35}
